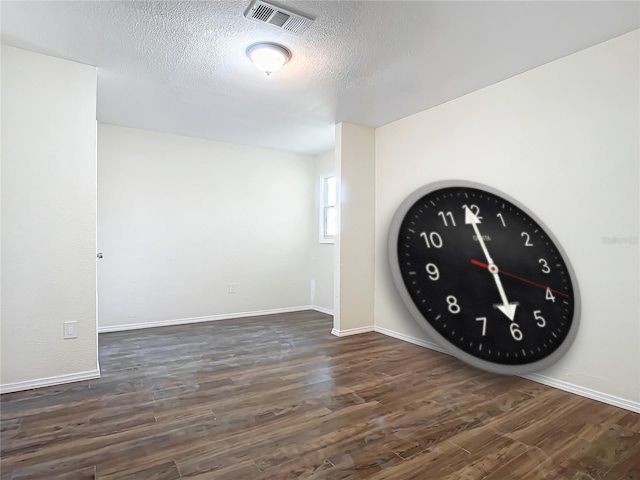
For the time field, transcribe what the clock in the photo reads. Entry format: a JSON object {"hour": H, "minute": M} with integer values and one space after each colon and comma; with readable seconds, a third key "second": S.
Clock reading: {"hour": 5, "minute": 59, "second": 19}
